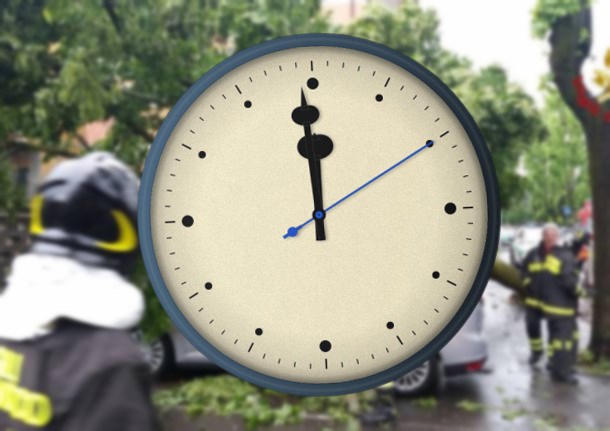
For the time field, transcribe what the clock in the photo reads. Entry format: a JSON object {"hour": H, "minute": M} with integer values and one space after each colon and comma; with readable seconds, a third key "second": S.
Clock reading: {"hour": 11, "minute": 59, "second": 10}
